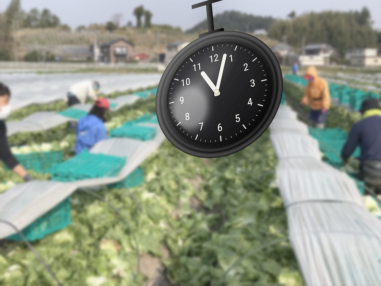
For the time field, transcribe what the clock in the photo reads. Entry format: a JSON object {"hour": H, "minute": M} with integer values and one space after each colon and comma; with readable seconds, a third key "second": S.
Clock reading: {"hour": 11, "minute": 3}
